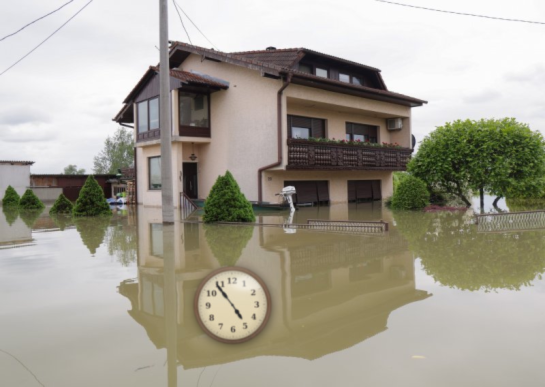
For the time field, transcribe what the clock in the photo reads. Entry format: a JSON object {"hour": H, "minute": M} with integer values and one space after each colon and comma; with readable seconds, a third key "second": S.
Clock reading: {"hour": 4, "minute": 54}
